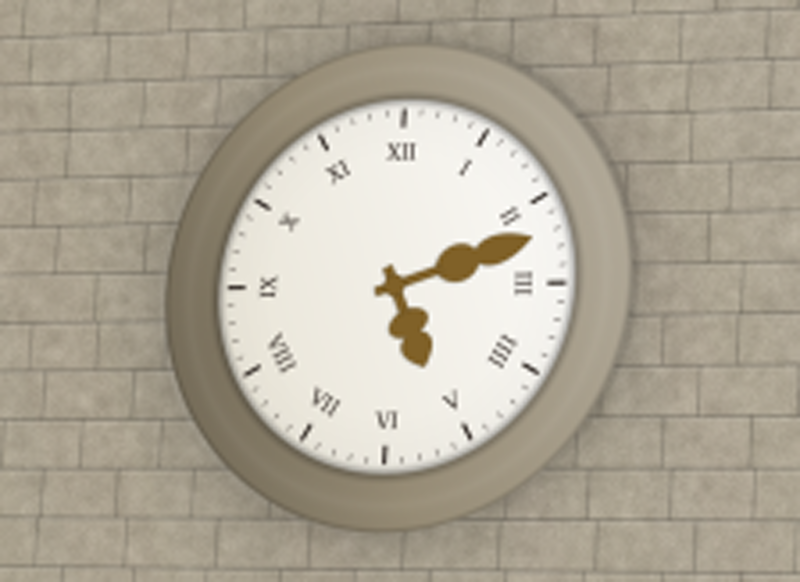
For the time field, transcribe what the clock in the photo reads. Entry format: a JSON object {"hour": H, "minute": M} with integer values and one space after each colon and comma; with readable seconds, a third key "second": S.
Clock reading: {"hour": 5, "minute": 12}
